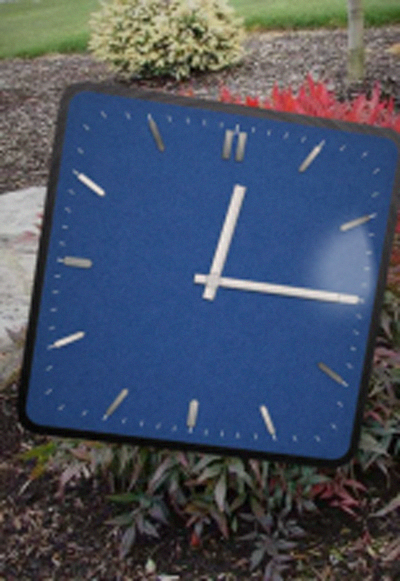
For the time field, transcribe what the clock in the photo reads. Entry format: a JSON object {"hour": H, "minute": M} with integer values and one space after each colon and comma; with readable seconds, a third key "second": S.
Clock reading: {"hour": 12, "minute": 15}
